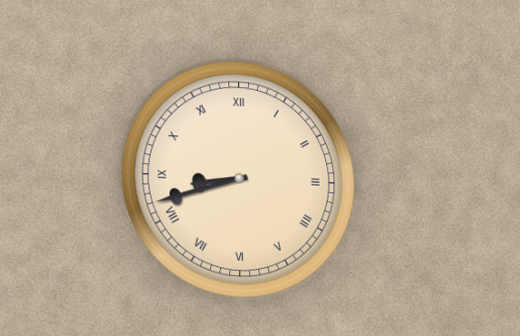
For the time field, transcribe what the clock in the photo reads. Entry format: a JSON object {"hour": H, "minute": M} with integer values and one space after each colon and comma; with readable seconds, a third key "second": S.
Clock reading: {"hour": 8, "minute": 42}
